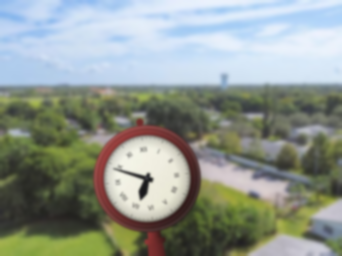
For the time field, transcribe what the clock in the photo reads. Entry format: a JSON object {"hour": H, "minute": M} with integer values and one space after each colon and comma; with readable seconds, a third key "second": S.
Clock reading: {"hour": 6, "minute": 49}
